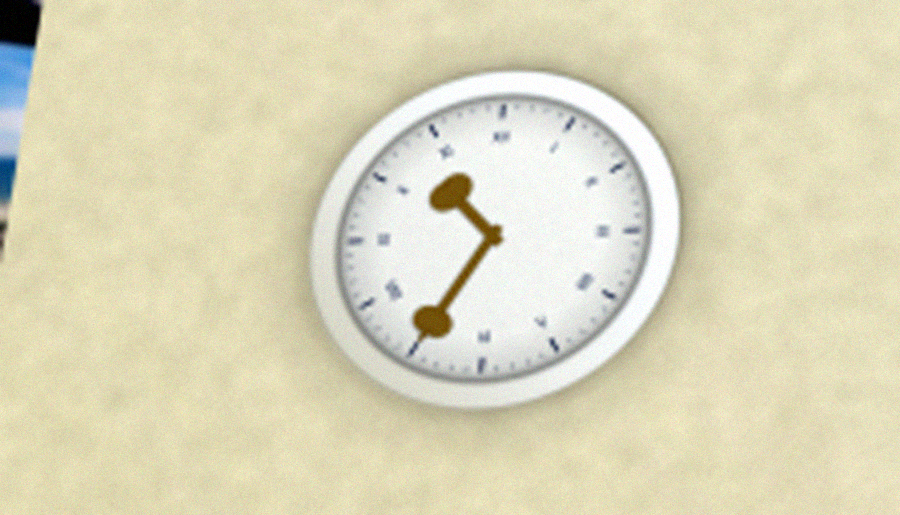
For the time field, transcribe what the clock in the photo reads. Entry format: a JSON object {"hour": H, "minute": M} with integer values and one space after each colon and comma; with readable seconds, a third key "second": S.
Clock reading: {"hour": 10, "minute": 35}
